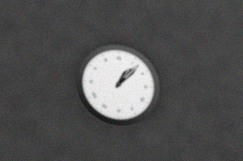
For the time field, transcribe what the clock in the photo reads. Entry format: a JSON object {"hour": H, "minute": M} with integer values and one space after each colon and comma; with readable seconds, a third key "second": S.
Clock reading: {"hour": 1, "minute": 7}
